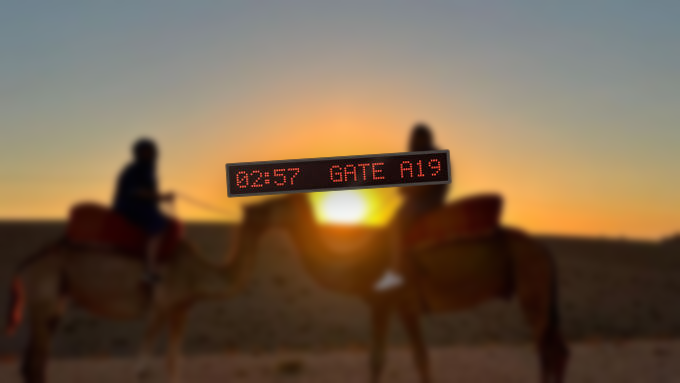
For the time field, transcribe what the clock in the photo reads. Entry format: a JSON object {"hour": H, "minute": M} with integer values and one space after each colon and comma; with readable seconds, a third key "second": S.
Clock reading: {"hour": 2, "minute": 57}
